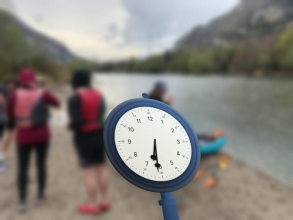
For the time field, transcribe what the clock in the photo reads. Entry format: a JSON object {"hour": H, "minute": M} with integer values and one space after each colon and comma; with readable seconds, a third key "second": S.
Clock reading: {"hour": 6, "minute": 31}
